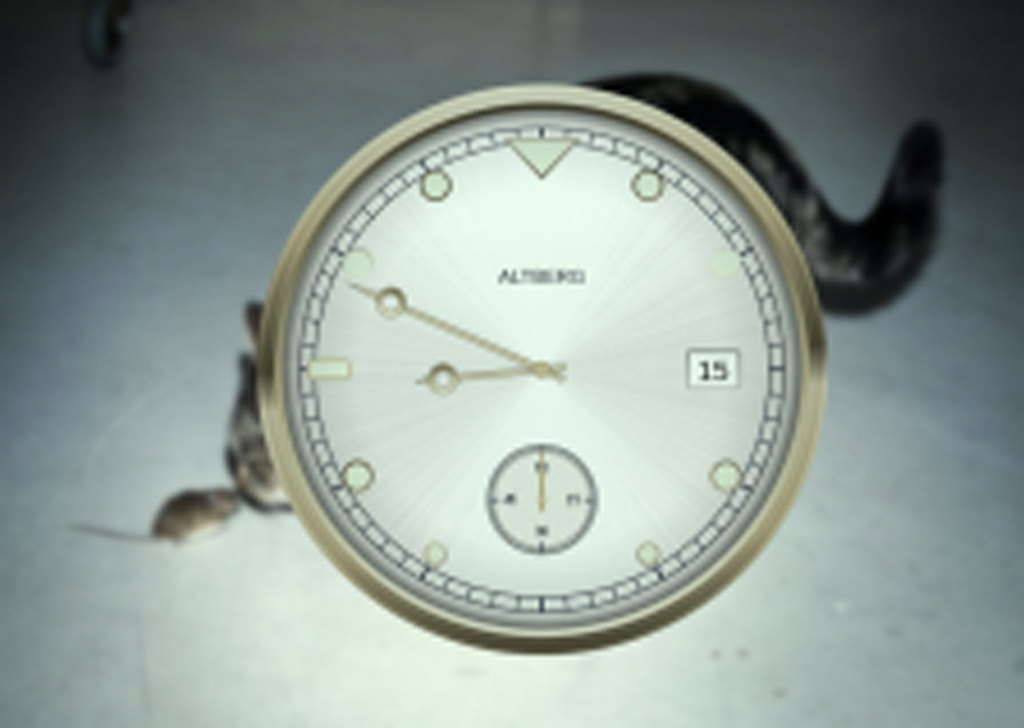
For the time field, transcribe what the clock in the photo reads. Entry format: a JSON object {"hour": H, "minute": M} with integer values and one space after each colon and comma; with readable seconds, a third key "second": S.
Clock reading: {"hour": 8, "minute": 49}
